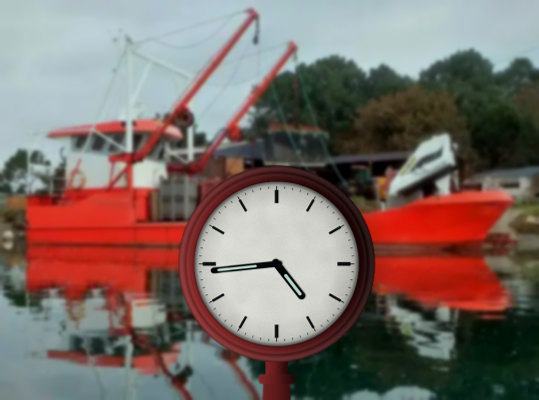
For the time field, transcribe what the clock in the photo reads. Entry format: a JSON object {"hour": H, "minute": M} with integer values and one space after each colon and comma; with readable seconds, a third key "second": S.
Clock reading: {"hour": 4, "minute": 44}
